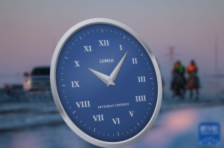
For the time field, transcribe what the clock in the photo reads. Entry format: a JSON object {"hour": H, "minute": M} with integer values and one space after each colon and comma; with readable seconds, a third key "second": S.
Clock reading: {"hour": 10, "minute": 7}
